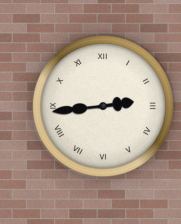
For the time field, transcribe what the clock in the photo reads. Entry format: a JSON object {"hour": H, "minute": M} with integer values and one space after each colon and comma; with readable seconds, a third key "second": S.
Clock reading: {"hour": 2, "minute": 44}
